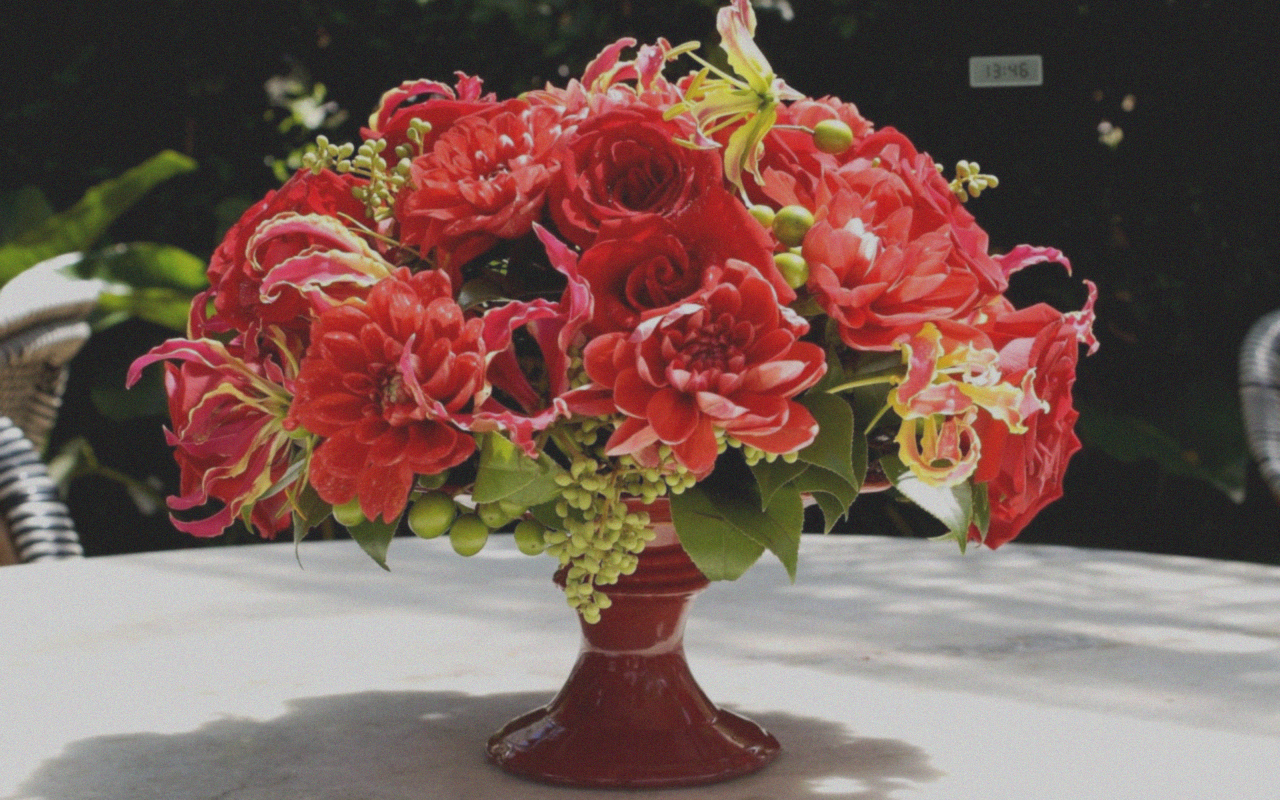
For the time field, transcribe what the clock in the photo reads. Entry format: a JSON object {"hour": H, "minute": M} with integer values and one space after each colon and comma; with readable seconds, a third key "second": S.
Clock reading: {"hour": 13, "minute": 46}
